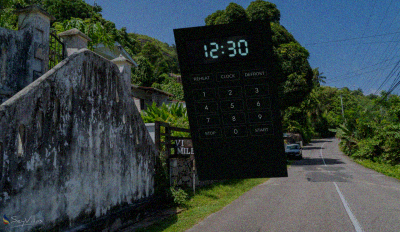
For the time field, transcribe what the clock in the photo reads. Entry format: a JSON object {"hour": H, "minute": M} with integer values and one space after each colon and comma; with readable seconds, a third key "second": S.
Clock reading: {"hour": 12, "minute": 30}
